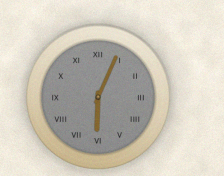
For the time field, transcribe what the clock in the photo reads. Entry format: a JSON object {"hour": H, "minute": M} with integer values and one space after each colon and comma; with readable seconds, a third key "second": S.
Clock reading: {"hour": 6, "minute": 4}
